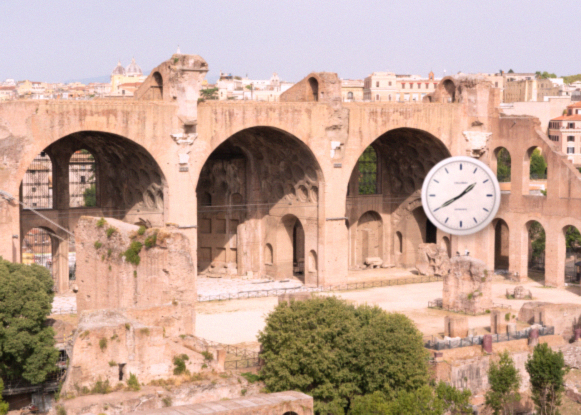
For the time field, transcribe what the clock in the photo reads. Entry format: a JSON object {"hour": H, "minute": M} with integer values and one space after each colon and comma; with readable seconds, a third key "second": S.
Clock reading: {"hour": 1, "minute": 40}
